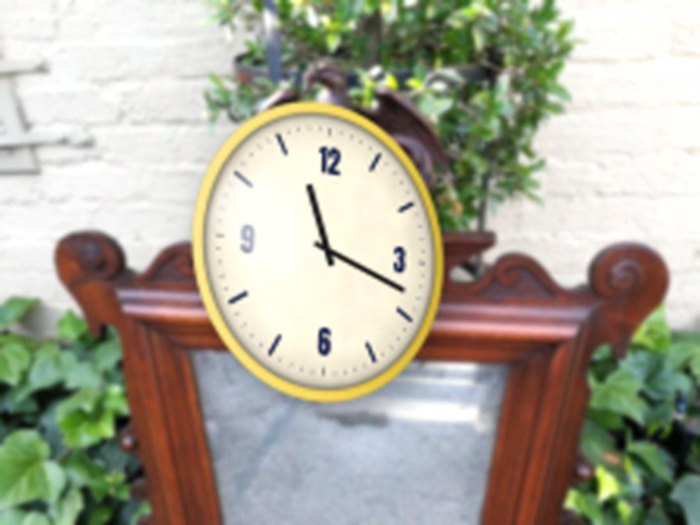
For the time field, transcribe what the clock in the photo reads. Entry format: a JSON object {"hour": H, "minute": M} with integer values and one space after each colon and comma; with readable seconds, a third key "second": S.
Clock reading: {"hour": 11, "minute": 18}
